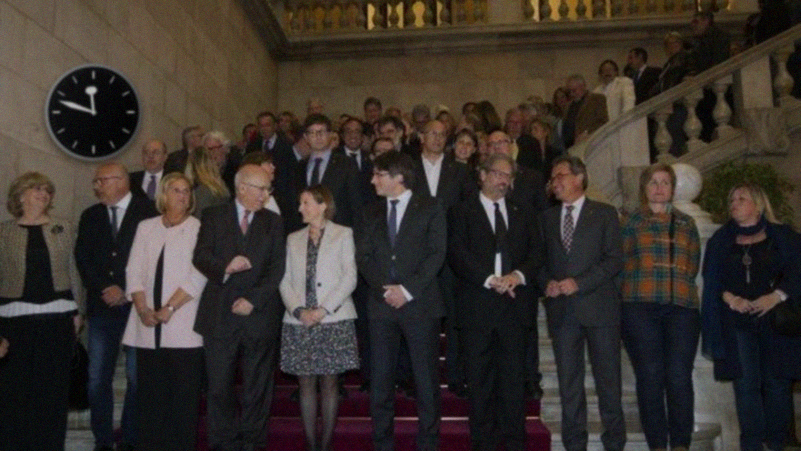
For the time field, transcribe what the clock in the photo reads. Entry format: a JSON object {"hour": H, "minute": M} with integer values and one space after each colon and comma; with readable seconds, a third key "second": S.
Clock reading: {"hour": 11, "minute": 48}
